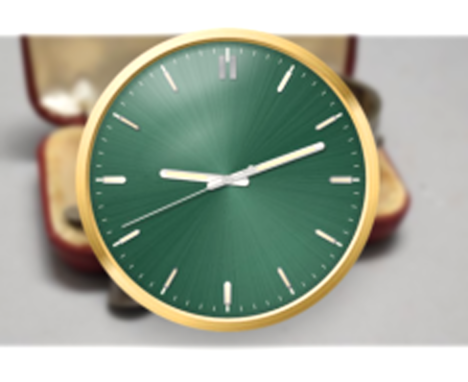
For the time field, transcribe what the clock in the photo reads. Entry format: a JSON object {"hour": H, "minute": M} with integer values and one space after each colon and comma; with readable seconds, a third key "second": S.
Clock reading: {"hour": 9, "minute": 11, "second": 41}
